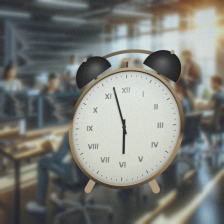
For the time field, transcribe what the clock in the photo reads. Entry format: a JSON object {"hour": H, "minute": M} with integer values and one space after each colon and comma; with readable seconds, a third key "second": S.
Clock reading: {"hour": 5, "minute": 57}
